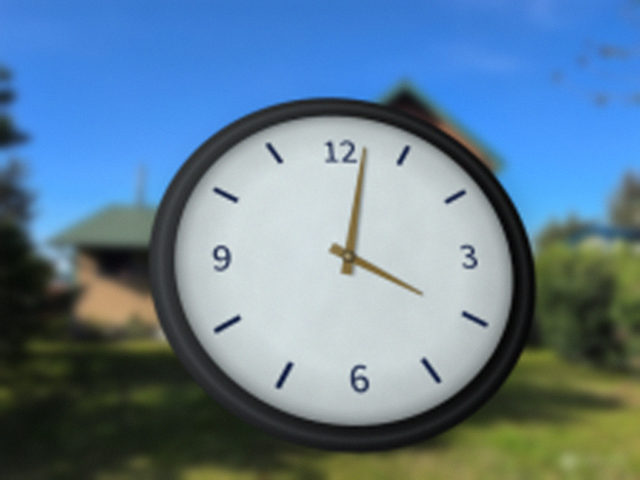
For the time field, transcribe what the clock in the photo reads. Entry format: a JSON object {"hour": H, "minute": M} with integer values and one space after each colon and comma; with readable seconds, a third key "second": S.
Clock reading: {"hour": 4, "minute": 2}
